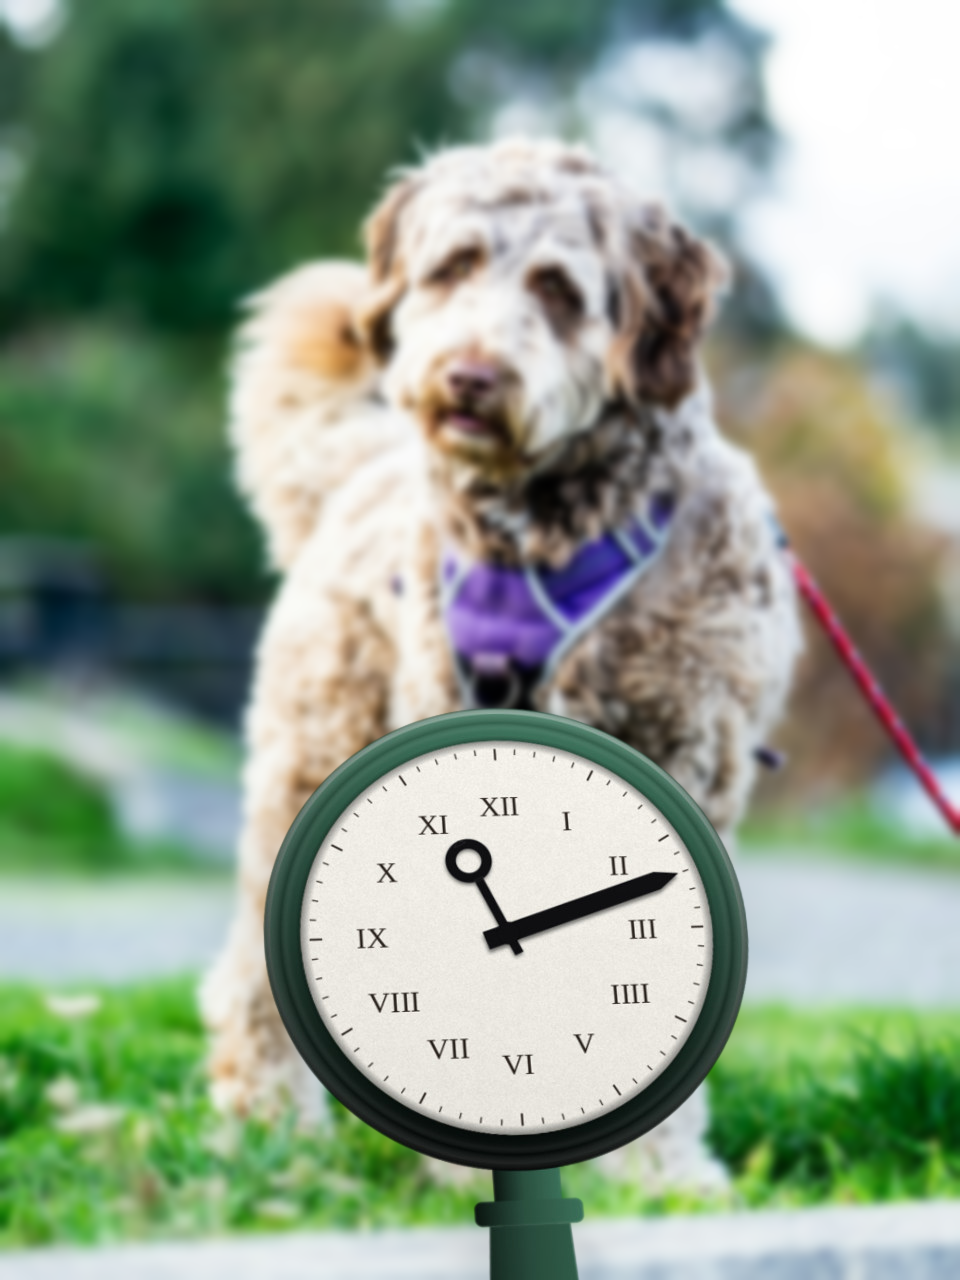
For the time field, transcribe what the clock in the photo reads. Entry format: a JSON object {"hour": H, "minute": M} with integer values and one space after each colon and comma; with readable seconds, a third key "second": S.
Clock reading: {"hour": 11, "minute": 12}
